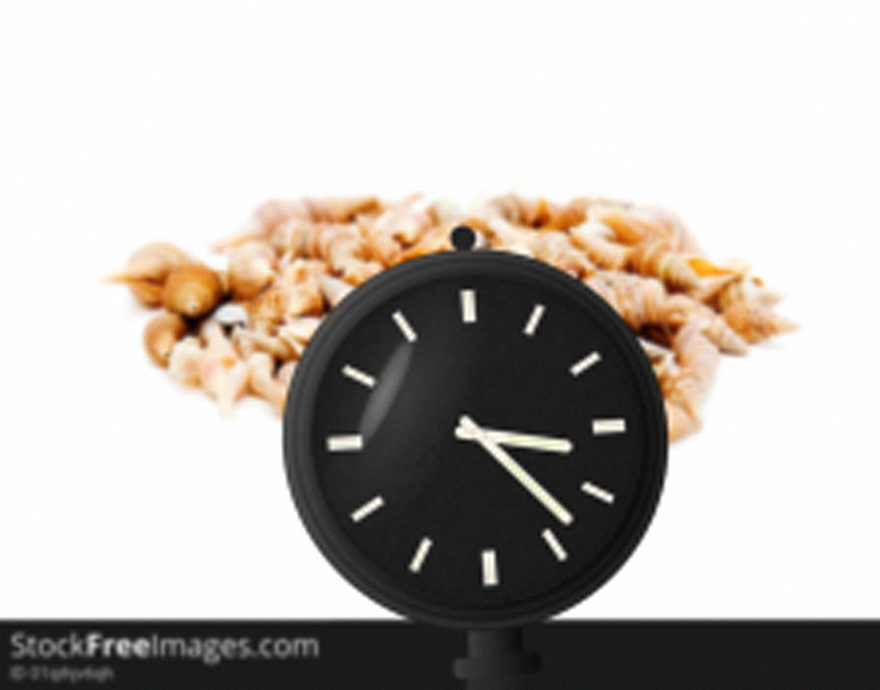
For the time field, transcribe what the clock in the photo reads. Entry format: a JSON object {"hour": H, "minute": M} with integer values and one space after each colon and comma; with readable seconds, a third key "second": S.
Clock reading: {"hour": 3, "minute": 23}
